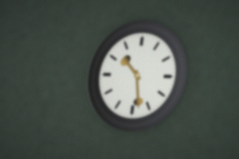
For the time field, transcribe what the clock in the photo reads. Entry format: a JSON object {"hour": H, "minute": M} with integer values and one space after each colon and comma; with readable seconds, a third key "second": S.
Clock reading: {"hour": 10, "minute": 28}
